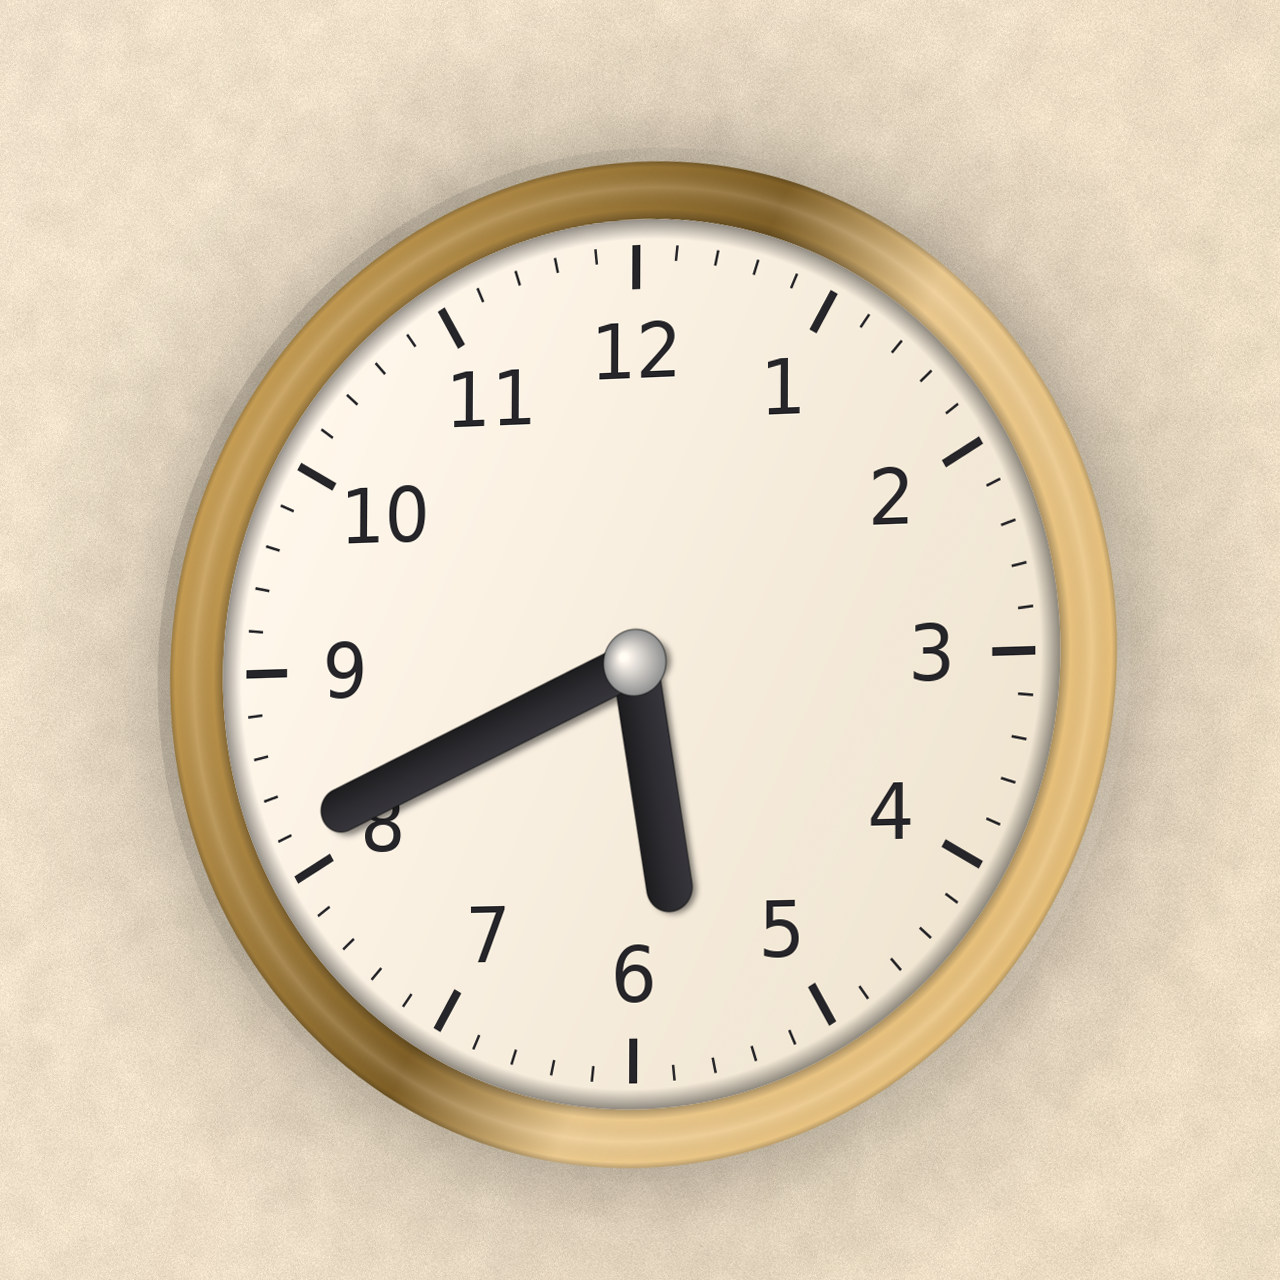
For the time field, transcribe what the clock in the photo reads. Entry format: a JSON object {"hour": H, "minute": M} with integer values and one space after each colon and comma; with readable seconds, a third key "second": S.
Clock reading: {"hour": 5, "minute": 41}
